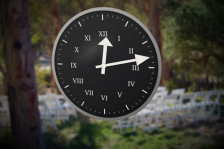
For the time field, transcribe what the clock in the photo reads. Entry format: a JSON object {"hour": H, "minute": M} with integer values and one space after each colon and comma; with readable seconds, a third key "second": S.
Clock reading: {"hour": 12, "minute": 13}
